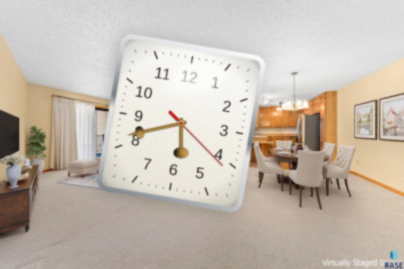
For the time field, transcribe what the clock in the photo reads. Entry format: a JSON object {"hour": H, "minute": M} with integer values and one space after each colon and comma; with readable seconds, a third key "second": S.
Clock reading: {"hour": 5, "minute": 41, "second": 21}
